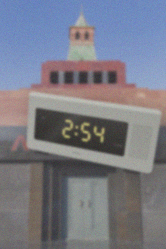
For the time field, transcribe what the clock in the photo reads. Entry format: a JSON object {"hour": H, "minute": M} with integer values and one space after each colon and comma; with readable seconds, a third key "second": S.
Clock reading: {"hour": 2, "minute": 54}
